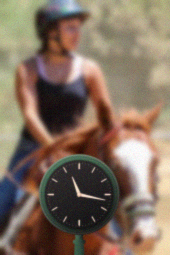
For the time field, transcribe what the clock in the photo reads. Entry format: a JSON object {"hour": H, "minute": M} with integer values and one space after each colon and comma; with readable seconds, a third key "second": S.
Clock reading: {"hour": 11, "minute": 17}
